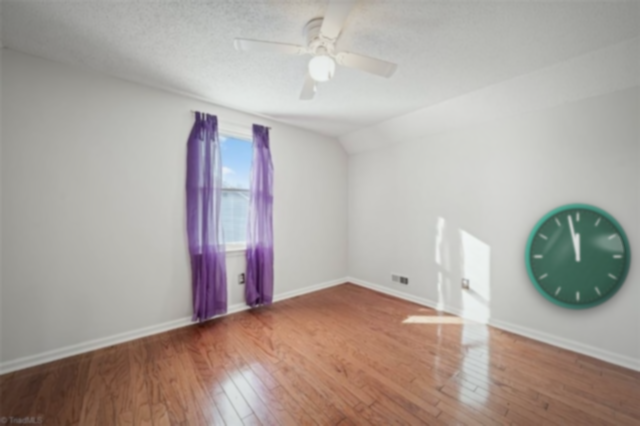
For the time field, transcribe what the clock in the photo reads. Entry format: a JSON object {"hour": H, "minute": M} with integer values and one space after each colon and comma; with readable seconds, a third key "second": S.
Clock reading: {"hour": 11, "minute": 58}
